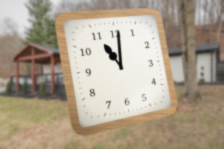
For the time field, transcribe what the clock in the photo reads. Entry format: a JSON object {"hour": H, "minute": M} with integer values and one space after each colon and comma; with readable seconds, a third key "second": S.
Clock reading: {"hour": 11, "minute": 1}
